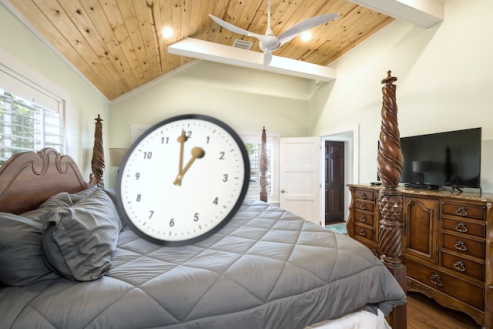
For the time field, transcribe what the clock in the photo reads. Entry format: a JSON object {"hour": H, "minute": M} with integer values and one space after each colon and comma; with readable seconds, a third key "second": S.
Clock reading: {"hour": 12, "minute": 59}
